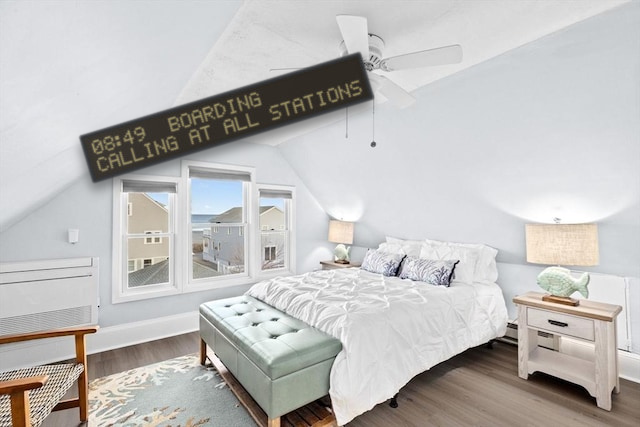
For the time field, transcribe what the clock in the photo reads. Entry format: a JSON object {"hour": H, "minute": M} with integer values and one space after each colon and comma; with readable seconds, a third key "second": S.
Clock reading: {"hour": 8, "minute": 49}
